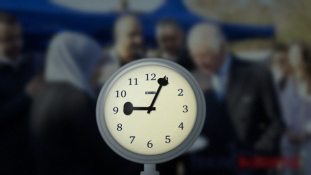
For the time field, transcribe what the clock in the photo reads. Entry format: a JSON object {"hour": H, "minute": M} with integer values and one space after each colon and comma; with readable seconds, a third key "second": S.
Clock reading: {"hour": 9, "minute": 4}
